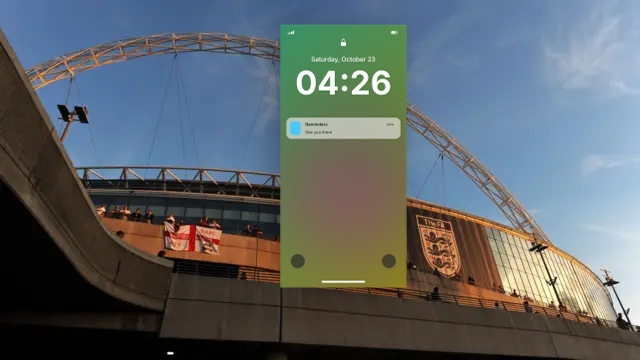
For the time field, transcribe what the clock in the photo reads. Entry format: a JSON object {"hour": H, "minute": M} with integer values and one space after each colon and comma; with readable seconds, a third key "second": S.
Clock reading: {"hour": 4, "minute": 26}
